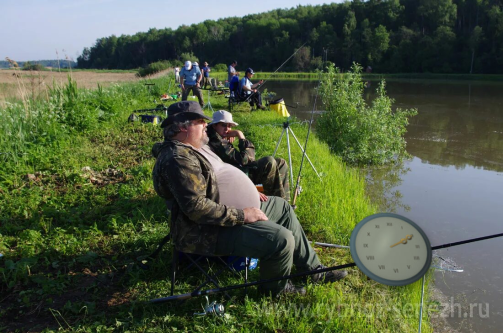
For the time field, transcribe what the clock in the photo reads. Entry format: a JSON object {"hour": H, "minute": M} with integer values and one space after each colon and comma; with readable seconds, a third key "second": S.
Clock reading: {"hour": 2, "minute": 10}
